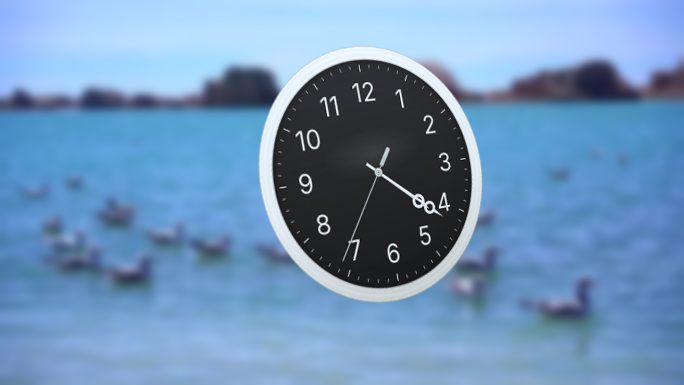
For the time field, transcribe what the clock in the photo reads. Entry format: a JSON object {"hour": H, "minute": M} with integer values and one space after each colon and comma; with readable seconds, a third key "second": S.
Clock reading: {"hour": 4, "minute": 21, "second": 36}
